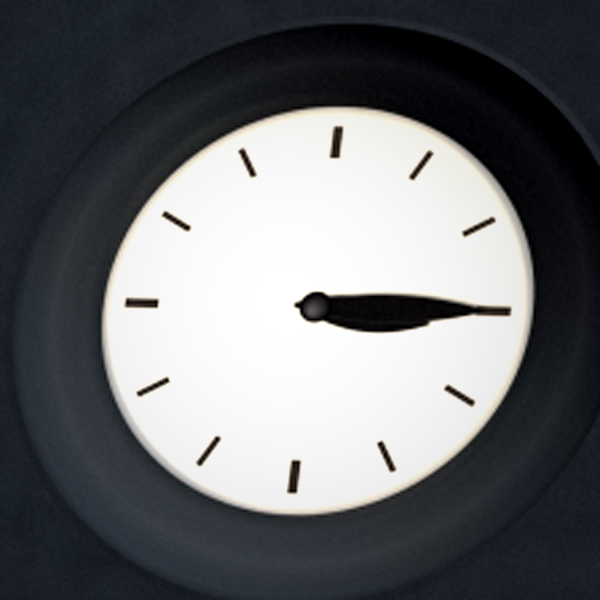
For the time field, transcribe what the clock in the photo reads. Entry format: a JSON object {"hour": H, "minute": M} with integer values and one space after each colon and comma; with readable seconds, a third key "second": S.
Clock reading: {"hour": 3, "minute": 15}
